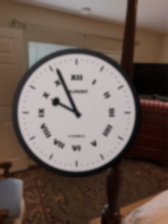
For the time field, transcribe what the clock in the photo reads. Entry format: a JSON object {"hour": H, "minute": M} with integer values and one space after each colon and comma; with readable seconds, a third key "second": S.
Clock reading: {"hour": 9, "minute": 56}
